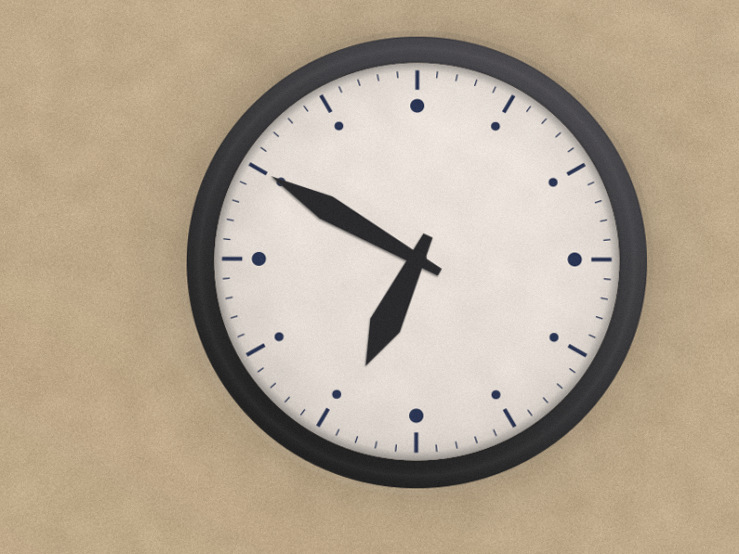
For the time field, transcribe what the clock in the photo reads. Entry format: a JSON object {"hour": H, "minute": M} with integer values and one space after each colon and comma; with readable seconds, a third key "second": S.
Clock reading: {"hour": 6, "minute": 50}
